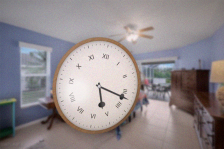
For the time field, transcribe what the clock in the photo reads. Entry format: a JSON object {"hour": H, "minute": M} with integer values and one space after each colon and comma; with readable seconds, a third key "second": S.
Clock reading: {"hour": 5, "minute": 17}
